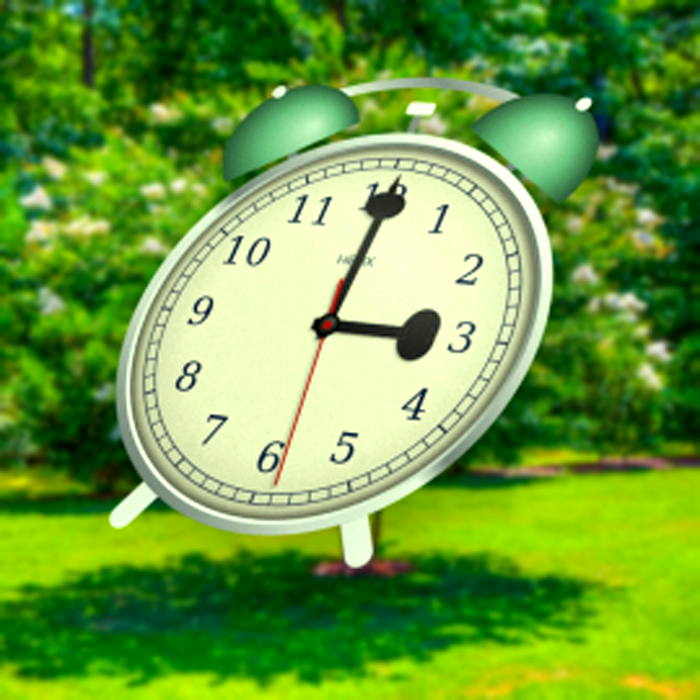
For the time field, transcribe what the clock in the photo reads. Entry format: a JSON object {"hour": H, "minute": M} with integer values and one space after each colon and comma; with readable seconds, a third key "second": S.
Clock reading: {"hour": 3, "minute": 0, "second": 29}
